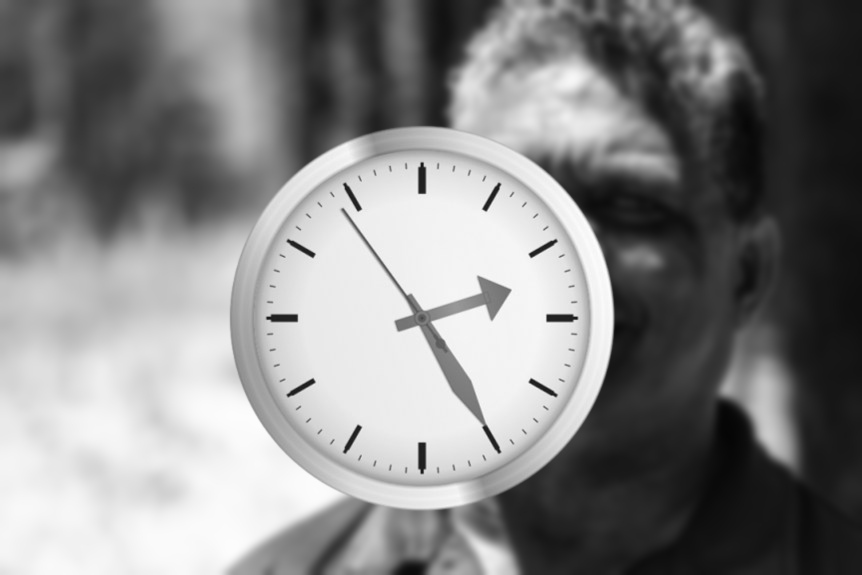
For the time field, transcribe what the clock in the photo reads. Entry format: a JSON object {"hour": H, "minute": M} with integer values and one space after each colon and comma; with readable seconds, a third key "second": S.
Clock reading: {"hour": 2, "minute": 24, "second": 54}
